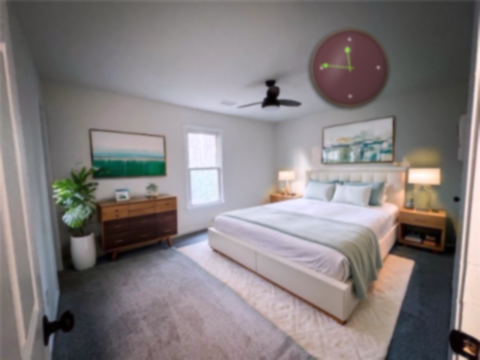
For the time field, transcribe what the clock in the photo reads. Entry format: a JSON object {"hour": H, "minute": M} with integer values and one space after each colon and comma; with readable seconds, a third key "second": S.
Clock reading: {"hour": 11, "minute": 46}
